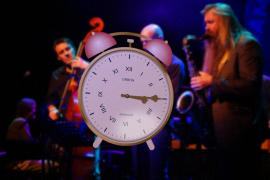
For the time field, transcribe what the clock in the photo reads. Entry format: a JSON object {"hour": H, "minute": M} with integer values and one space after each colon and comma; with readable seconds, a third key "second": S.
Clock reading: {"hour": 3, "minute": 15}
